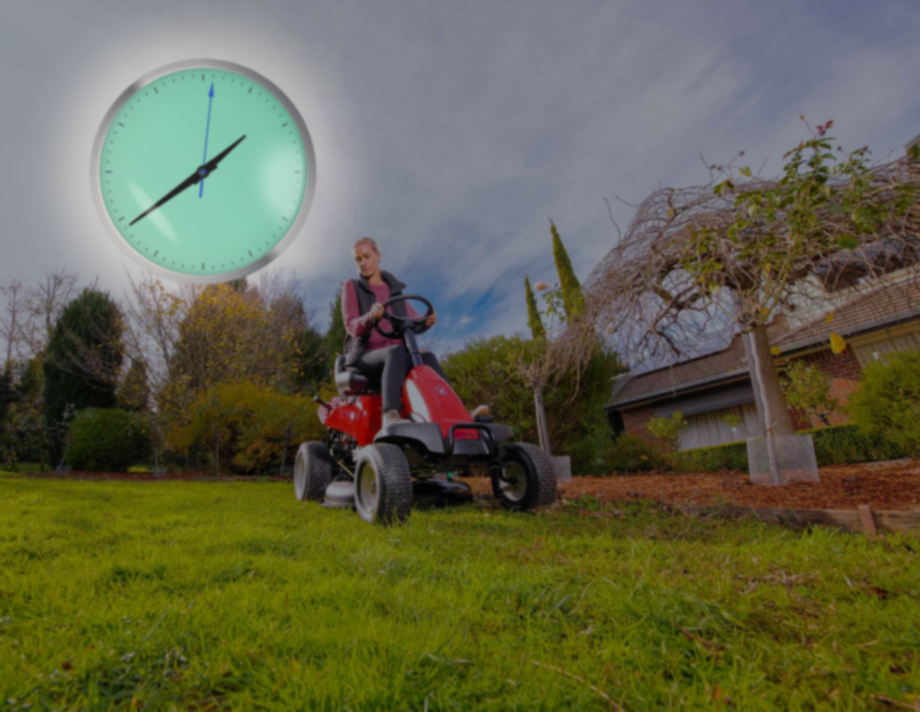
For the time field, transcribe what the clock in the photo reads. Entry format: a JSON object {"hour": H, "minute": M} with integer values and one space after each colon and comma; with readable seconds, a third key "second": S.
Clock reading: {"hour": 1, "minute": 39, "second": 1}
